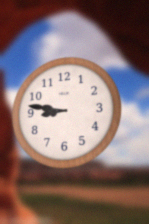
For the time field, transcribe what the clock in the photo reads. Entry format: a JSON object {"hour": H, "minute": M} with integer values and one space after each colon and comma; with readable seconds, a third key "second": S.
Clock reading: {"hour": 8, "minute": 47}
